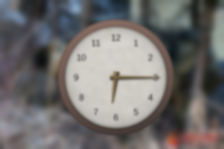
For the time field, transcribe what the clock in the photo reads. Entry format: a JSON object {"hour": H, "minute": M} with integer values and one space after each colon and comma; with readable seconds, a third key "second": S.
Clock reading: {"hour": 6, "minute": 15}
